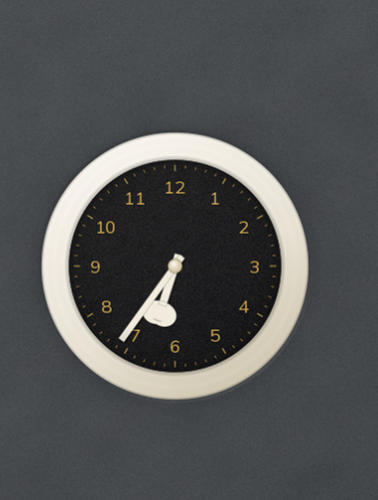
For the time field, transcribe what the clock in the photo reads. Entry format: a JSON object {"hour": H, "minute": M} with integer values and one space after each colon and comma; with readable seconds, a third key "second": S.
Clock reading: {"hour": 6, "minute": 36}
